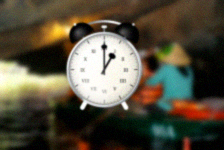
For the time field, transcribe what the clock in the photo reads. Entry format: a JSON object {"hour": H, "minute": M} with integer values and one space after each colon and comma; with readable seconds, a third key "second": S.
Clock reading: {"hour": 1, "minute": 0}
